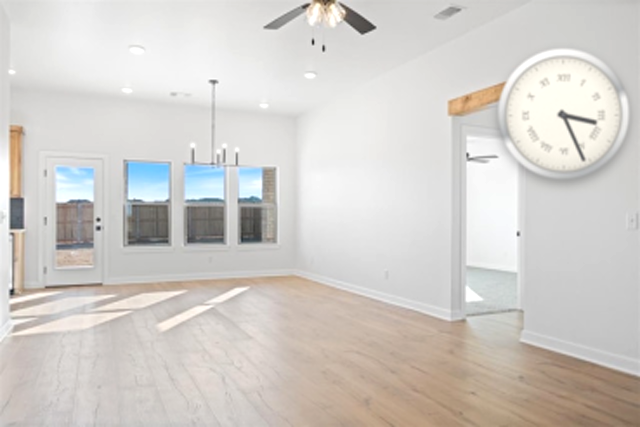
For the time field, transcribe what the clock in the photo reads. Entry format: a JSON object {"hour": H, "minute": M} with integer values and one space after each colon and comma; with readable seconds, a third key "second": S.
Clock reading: {"hour": 3, "minute": 26}
